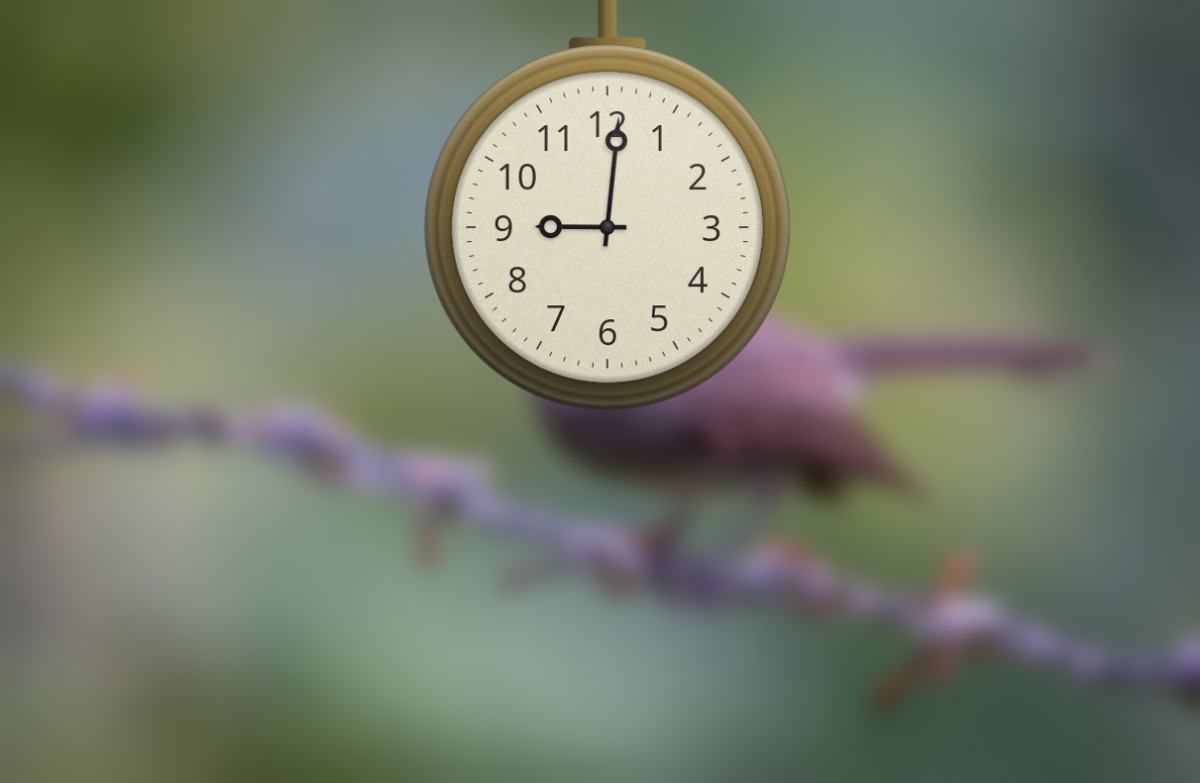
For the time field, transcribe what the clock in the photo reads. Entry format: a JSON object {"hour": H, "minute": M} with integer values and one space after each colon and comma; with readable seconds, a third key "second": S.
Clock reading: {"hour": 9, "minute": 1}
